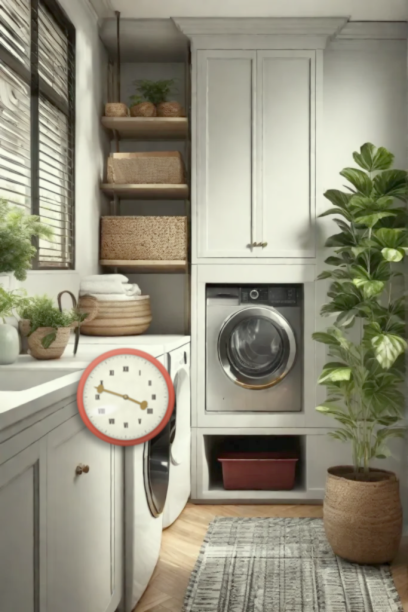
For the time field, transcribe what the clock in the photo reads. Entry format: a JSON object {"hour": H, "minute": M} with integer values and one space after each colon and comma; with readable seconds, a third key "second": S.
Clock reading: {"hour": 3, "minute": 48}
